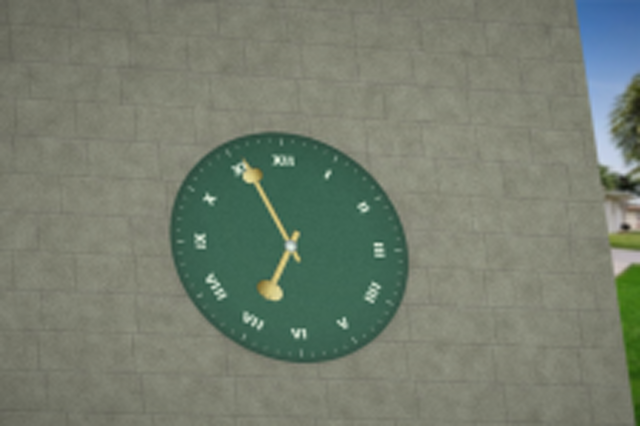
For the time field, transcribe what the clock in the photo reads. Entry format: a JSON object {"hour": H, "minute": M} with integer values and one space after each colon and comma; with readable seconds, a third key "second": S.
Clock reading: {"hour": 6, "minute": 56}
